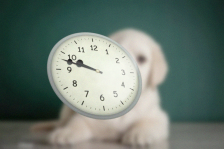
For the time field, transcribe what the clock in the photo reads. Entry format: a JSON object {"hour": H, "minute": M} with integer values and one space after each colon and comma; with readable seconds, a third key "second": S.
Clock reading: {"hour": 9, "minute": 48}
